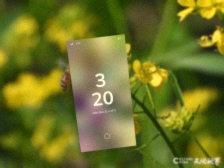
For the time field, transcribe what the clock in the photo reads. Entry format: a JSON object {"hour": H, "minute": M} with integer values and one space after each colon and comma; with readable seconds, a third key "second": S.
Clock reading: {"hour": 3, "minute": 20}
